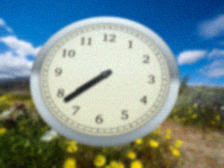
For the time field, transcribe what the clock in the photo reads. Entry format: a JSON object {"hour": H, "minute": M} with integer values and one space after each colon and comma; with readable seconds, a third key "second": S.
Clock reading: {"hour": 7, "minute": 38}
